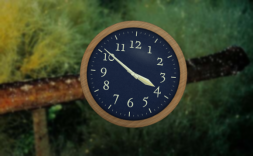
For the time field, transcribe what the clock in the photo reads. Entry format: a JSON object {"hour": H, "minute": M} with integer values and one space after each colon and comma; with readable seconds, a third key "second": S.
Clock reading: {"hour": 3, "minute": 51}
